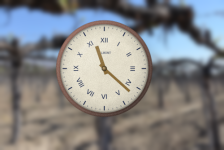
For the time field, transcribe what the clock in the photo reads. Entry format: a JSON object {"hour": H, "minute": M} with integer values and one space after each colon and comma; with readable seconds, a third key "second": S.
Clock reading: {"hour": 11, "minute": 22}
